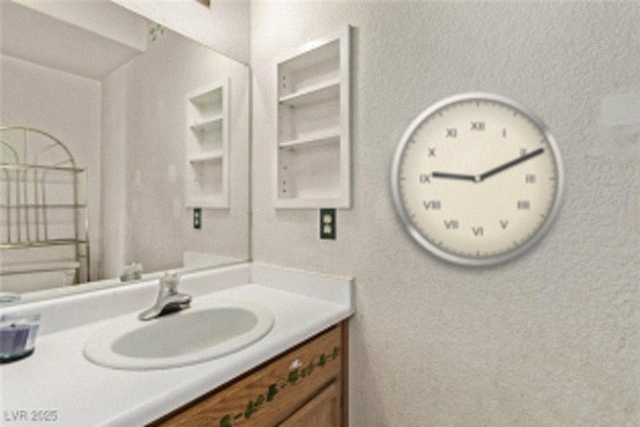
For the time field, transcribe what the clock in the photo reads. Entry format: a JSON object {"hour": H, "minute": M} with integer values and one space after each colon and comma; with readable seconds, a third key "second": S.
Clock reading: {"hour": 9, "minute": 11}
